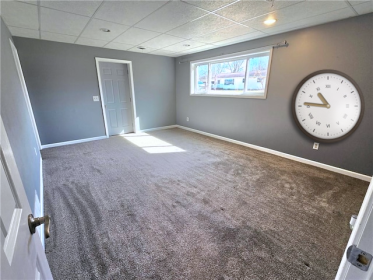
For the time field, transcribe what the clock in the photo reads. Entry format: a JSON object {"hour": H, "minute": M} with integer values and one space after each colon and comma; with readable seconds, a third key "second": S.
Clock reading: {"hour": 10, "minute": 46}
